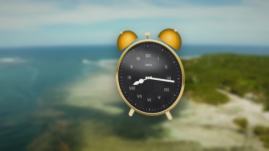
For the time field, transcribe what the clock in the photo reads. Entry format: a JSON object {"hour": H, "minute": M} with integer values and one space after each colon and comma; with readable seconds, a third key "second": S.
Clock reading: {"hour": 8, "minute": 16}
